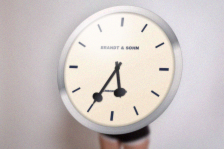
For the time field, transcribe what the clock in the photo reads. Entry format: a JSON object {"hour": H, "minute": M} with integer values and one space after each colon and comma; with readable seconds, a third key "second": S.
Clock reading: {"hour": 5, "minute": 35}
